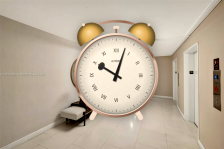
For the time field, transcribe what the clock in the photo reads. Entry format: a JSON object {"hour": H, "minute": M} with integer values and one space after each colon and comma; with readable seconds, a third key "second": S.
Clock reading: {"hour": 10, "minute": 3}
